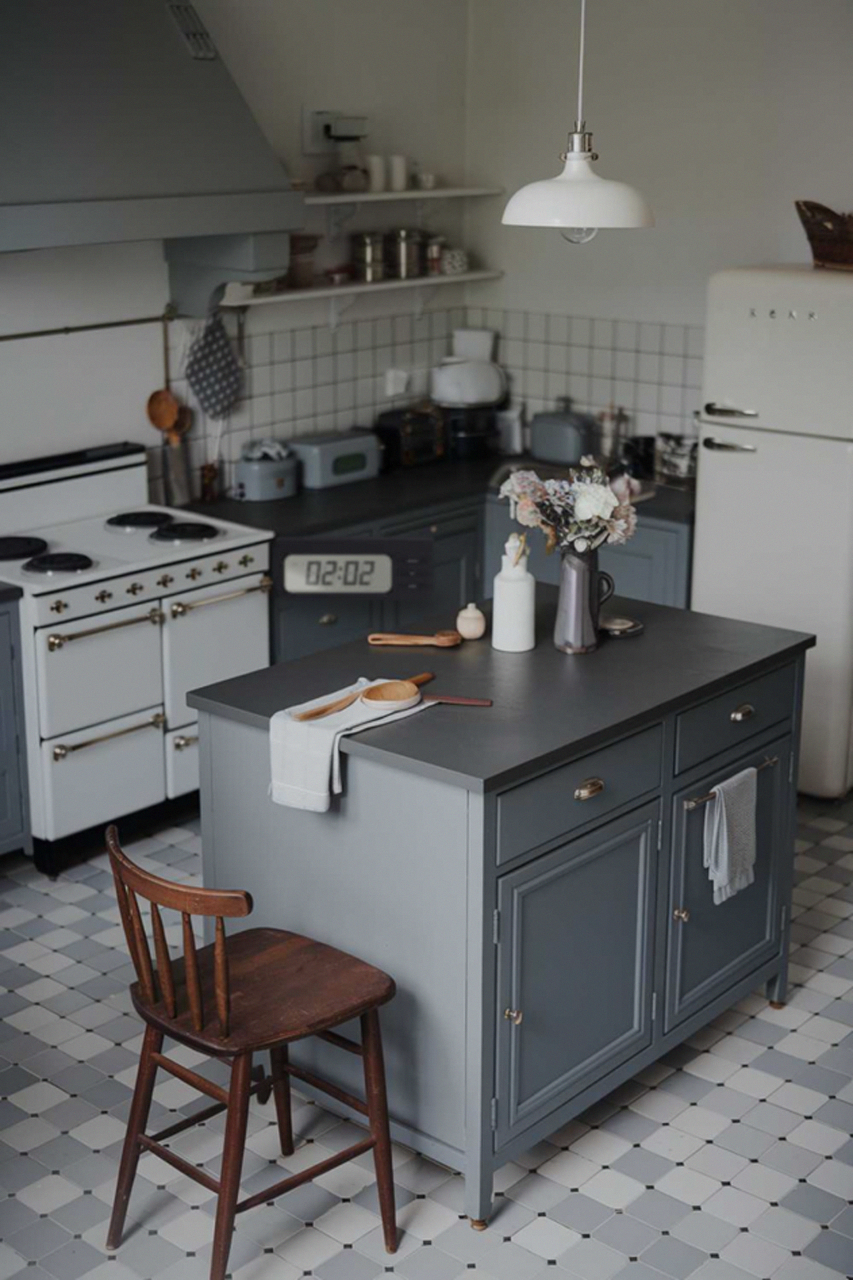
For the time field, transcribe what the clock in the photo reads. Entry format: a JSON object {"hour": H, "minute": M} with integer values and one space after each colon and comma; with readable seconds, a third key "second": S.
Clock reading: {"hour": 2, "minute": 2}
